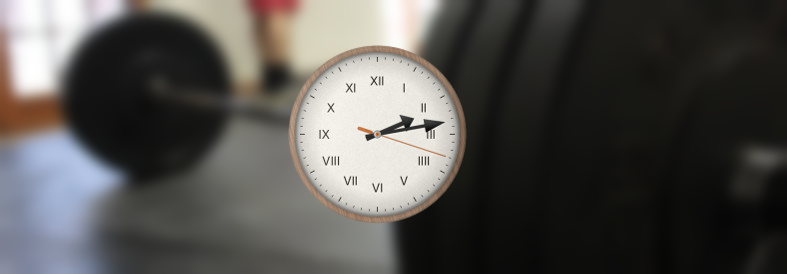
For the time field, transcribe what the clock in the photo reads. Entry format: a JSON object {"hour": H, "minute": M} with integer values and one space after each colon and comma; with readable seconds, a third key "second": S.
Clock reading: {"hour": 2, "minute": 13, "second": 18}
